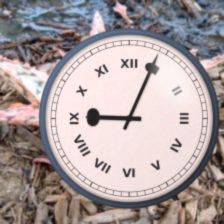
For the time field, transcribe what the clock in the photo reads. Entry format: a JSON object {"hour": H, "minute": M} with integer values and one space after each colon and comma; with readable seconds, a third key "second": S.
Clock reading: {"hour": 9, "minute": 4}
